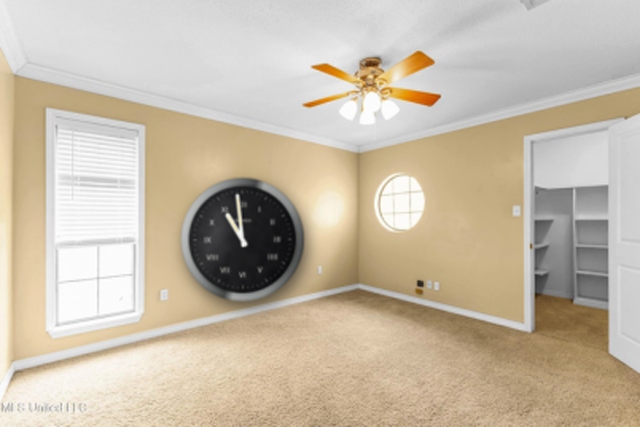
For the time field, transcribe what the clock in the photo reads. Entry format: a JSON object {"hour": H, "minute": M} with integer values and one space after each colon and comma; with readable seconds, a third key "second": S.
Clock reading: {"hour": 10, "minute": 59}
